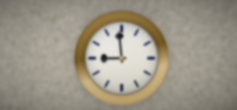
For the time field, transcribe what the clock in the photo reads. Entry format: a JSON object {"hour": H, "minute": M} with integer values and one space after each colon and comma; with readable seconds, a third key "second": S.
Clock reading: {"hour": 8, "minute": 59}
